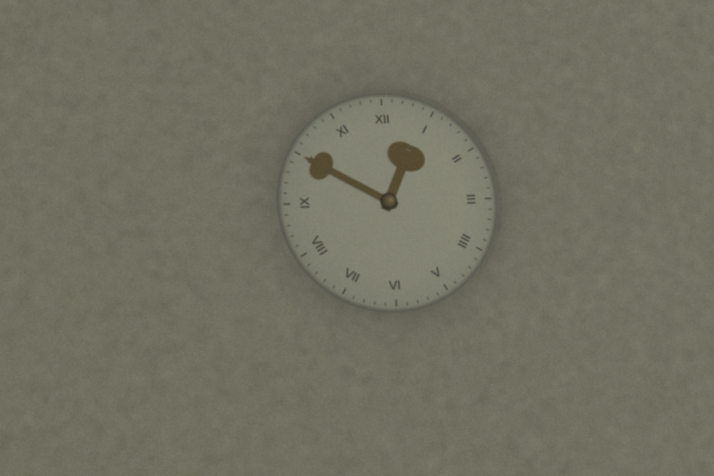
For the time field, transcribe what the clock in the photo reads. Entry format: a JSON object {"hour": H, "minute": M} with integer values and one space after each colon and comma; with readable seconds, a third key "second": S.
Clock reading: {"hour": 12, "minute": 50}
